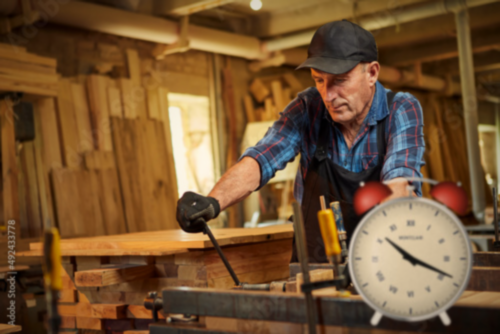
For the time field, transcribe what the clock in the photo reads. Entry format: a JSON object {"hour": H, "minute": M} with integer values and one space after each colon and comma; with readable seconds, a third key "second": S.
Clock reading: {"hour": 10, "minute": 19}
